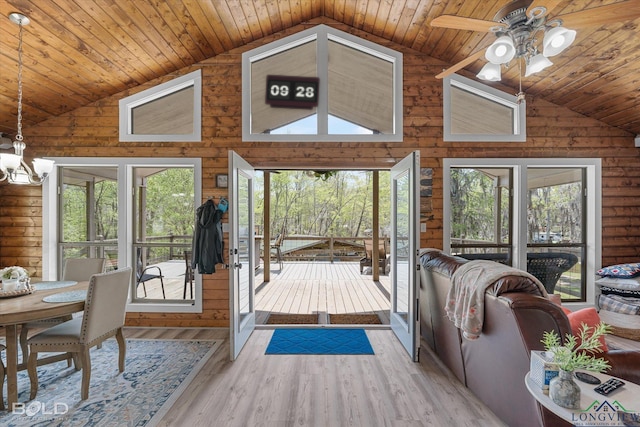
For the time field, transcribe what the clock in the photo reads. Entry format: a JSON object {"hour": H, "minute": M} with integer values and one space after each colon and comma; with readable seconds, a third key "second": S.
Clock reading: {"hour": 9, "minute": 28}
